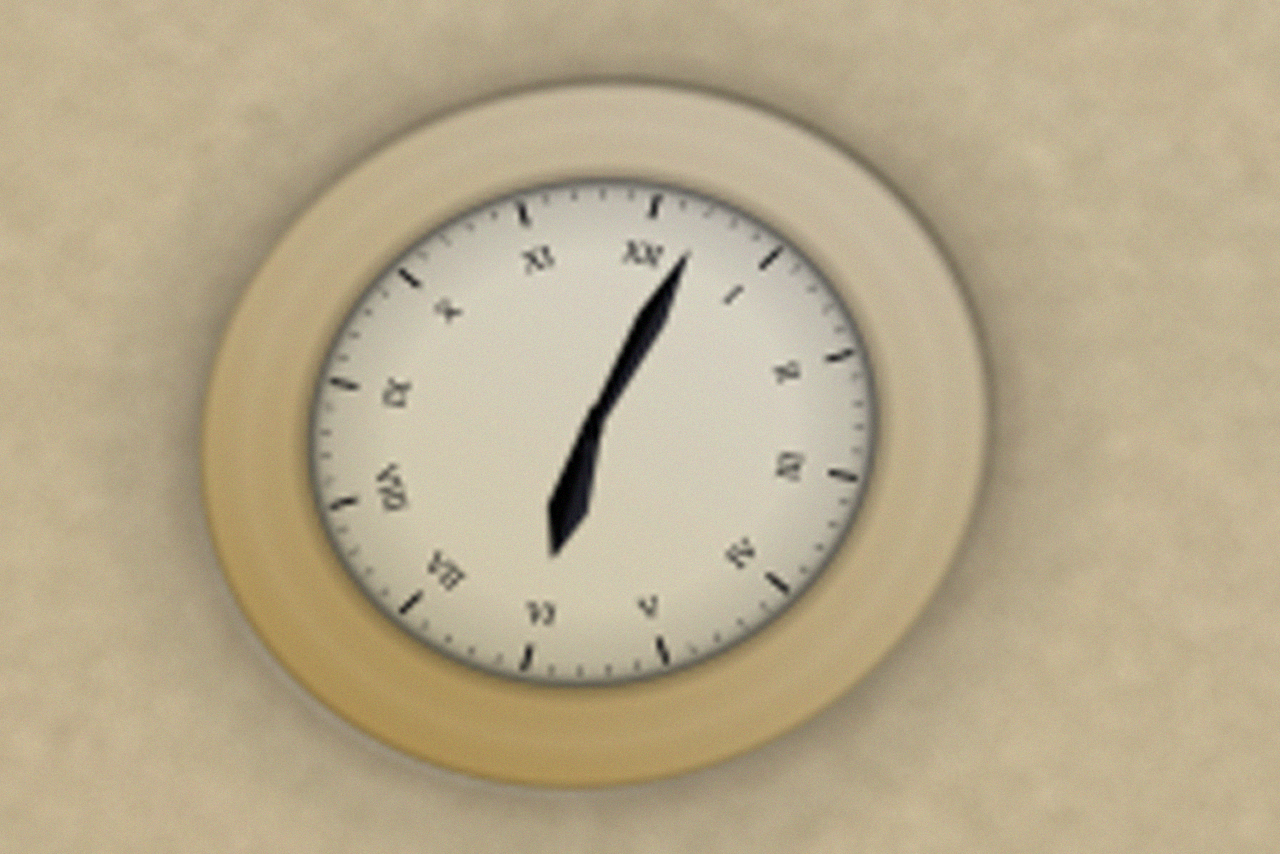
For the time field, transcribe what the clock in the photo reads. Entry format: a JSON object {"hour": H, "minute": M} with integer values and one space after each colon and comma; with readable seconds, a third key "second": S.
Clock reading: {"hour": 6, "minute": 2}
